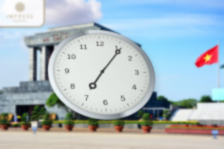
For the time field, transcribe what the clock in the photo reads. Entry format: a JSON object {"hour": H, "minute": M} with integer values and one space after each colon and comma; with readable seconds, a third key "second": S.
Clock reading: {"hour": 7, "minute": 6}
